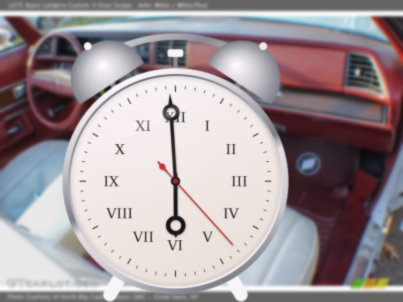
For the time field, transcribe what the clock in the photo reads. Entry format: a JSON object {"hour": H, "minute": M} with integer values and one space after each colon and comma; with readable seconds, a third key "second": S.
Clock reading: {"hour": 5, "minute": 59, "second": 23}
